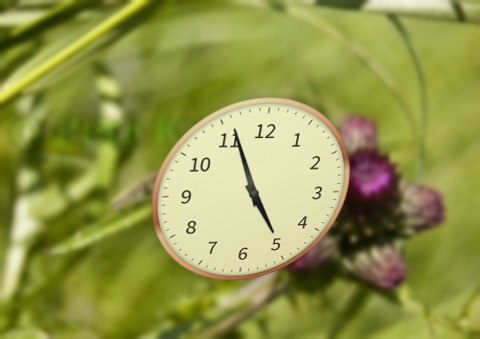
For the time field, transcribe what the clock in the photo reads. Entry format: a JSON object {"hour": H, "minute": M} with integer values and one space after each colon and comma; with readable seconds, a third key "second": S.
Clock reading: {"hour": 4, "minute": 56}
